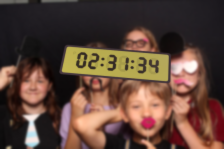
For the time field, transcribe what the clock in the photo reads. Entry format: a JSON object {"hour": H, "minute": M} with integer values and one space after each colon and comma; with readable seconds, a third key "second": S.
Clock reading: {"hour": 2, "minute": 31, "second": 34}
